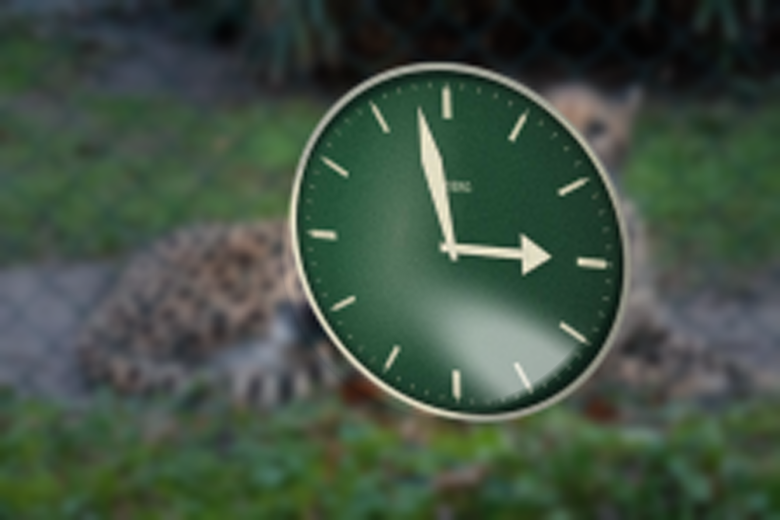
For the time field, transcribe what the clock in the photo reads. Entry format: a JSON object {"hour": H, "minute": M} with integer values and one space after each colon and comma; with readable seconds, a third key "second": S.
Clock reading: {"hour": 2, "minute": 58}
